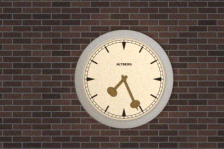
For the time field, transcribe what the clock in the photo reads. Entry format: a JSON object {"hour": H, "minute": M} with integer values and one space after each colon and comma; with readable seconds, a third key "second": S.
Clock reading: {"hour": 7, "minute": 26}
